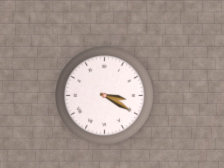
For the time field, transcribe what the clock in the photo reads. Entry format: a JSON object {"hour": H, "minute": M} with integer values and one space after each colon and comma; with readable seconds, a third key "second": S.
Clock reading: {"hour": 3, "minute": 20}
